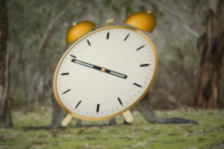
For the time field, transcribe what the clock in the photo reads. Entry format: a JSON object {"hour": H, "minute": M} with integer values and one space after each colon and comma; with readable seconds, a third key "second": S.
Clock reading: {"hour": 3, "minute": 49}
